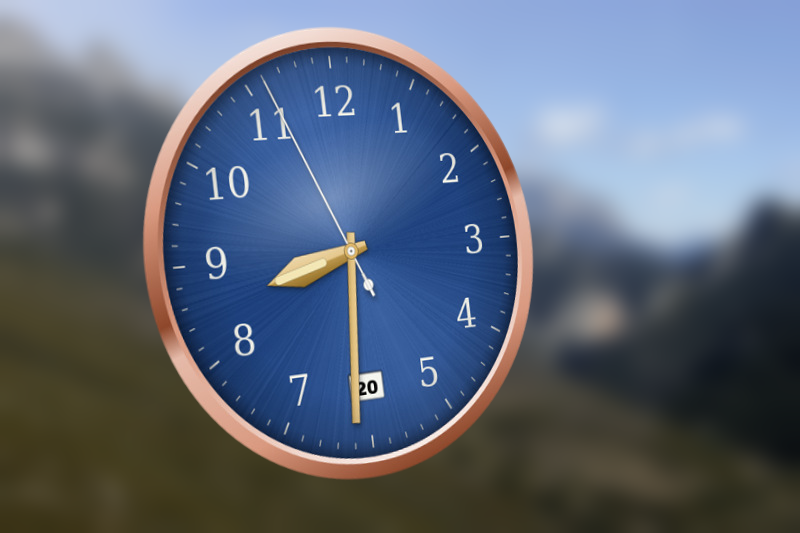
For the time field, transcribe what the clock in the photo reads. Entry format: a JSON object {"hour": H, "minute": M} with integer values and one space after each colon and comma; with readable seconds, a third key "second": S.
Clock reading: {"hour": 8, "minute": 30, "second": 56}
